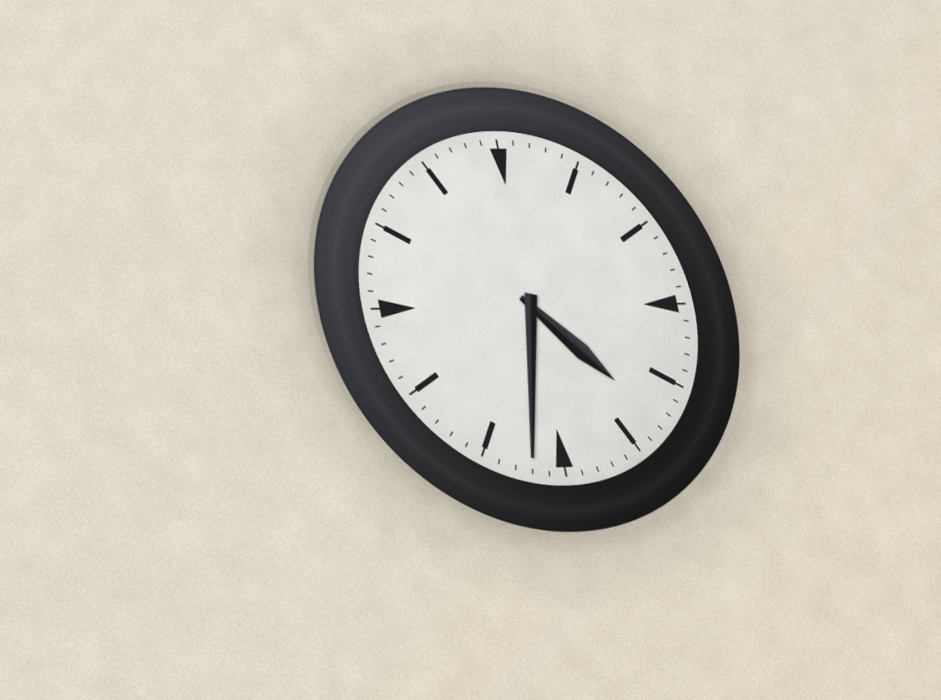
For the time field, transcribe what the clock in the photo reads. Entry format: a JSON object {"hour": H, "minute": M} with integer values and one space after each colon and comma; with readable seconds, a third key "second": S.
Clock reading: {"hour": 4, "minute": 32}
